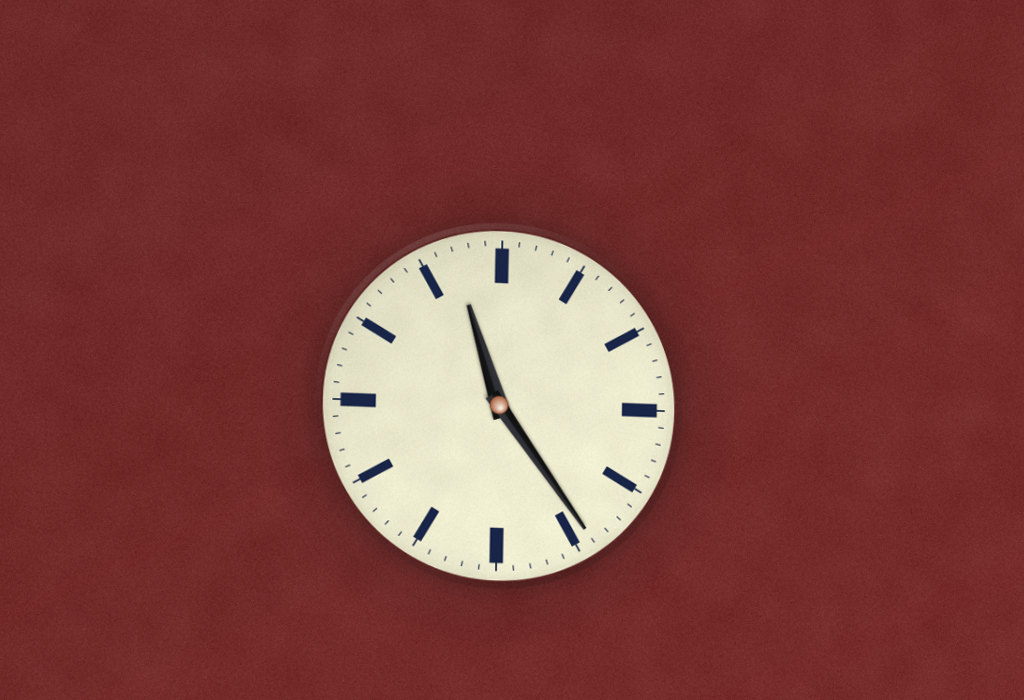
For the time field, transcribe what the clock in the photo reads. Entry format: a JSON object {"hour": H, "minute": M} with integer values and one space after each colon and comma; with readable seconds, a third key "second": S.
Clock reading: {"hour": 11, "minute": 24}
